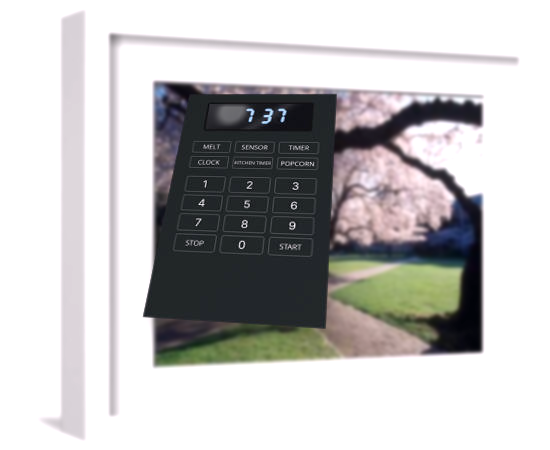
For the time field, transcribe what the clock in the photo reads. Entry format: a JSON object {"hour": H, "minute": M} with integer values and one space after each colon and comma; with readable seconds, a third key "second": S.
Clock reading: {"hour": 7, "minute": 37}
